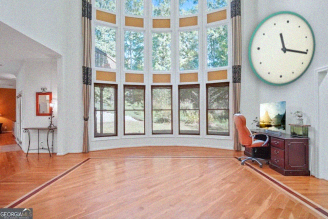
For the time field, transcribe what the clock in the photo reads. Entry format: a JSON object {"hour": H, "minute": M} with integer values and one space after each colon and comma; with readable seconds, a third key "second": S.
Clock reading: {"hour": 11, "minute": 16}
